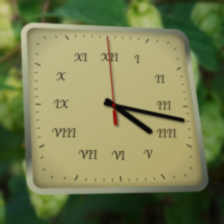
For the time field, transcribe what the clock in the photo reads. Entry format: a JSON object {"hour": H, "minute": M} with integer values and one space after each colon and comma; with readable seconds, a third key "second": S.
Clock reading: {"hour": 4, "minute": 17, "second": 0}
